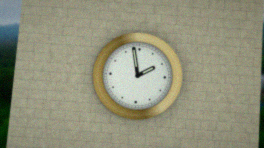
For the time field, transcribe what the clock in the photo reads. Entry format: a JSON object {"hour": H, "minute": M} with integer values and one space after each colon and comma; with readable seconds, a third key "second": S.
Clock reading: {"hour": 1, "minute": 58}
